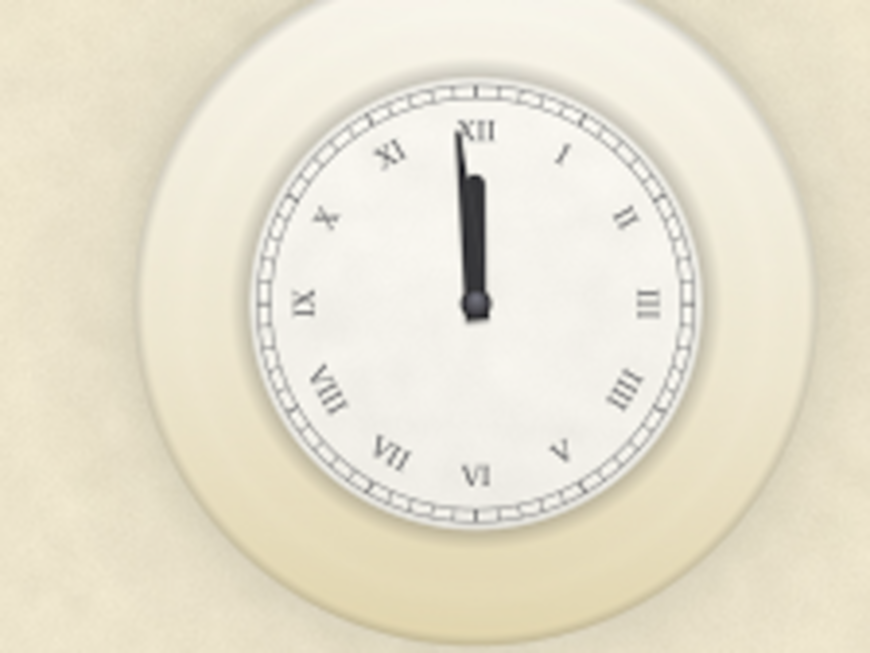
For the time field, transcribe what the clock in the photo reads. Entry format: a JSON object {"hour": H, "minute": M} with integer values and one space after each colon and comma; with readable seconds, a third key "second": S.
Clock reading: {"hour": 11, "minute": 59}
